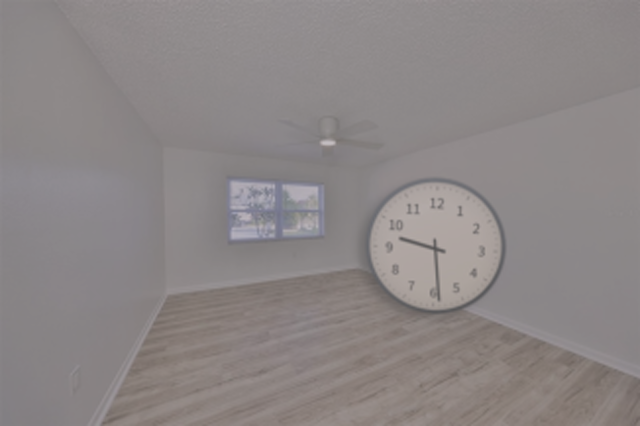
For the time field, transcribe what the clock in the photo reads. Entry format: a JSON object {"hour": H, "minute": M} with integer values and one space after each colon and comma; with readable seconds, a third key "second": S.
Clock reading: {"hour": 9, "minute": 29}
